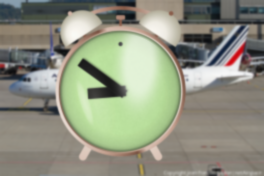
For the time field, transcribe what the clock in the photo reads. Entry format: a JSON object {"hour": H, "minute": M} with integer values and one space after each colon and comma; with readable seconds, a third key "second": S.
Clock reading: {"hour": 8, "minute": 51}
